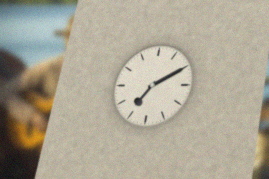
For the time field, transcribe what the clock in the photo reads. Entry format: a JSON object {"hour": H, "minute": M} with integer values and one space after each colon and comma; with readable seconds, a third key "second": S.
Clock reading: {"hour": 7, "minute": 10}
